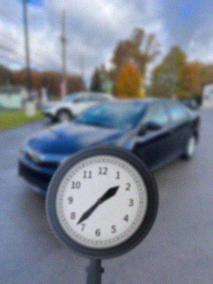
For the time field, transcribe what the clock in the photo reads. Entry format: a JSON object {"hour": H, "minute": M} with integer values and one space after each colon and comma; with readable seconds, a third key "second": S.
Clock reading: {"hour": 1, "minute": 37}
